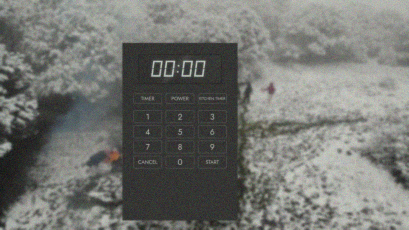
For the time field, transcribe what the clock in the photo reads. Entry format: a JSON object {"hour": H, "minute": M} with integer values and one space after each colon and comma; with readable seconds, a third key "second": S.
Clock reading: {"hour": 0, "minute": 0}
